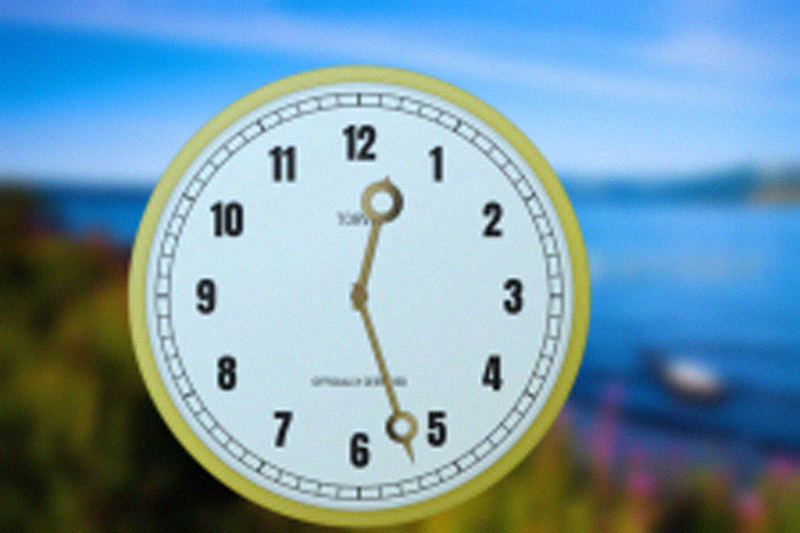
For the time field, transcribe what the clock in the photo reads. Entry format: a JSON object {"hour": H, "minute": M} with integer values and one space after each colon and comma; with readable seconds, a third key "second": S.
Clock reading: {"hour": 12, "minute": 27}
